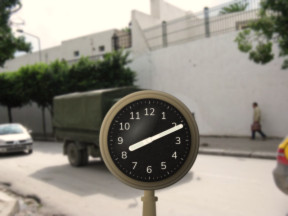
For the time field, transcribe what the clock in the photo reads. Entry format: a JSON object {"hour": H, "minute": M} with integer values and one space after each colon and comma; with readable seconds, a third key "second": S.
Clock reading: {"hour": 8, "minute": 11}
